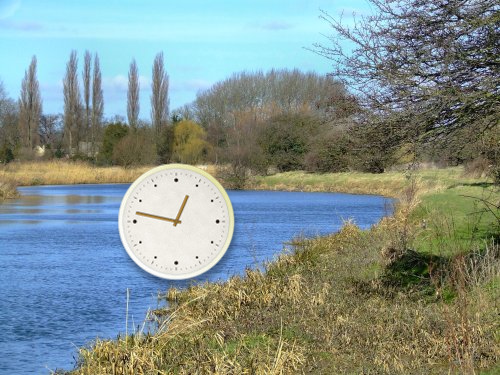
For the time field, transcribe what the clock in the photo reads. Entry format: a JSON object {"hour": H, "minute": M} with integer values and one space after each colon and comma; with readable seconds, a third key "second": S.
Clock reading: {"hour": 12, "minute": 47}
